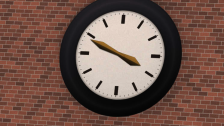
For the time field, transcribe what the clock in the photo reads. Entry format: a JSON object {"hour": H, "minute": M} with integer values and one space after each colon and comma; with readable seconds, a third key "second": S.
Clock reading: {"hour": 3, "minute": 49}
